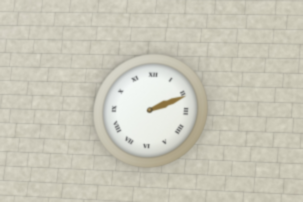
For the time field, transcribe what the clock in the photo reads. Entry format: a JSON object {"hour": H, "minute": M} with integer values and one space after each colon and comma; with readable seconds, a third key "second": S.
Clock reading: {"hour": 2, "minute": 11}
